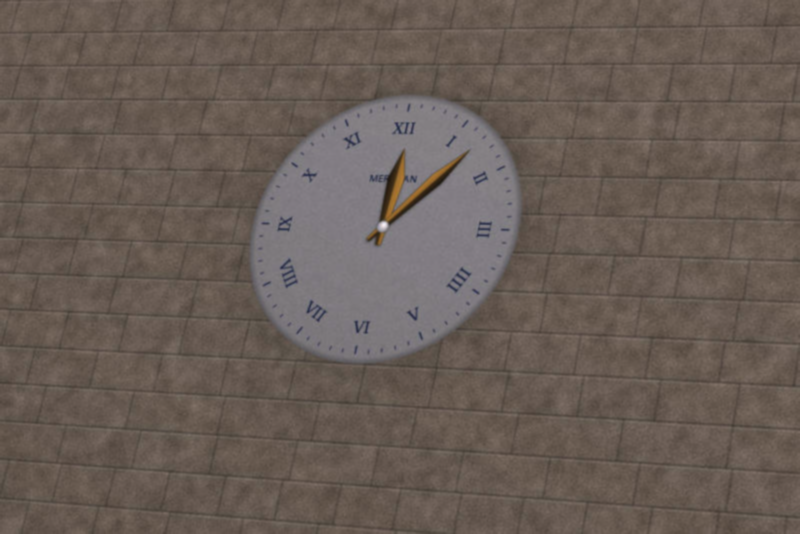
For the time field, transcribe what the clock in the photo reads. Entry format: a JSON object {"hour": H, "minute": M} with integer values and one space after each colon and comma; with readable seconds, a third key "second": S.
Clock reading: {"hour": 12, "minute": 7}
